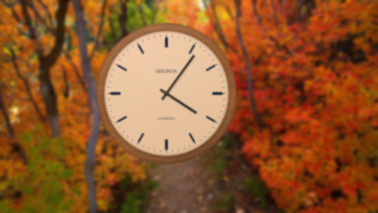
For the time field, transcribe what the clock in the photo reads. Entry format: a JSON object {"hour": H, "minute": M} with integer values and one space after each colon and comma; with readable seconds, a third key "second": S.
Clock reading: {"hour": 4, "minute": 6}
